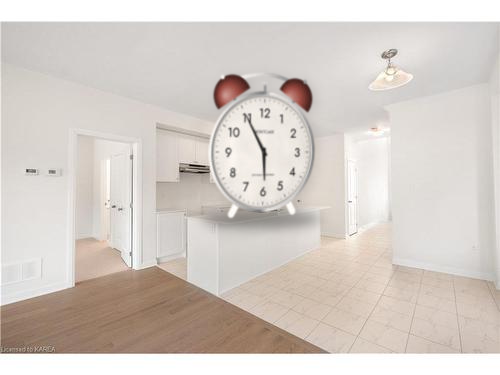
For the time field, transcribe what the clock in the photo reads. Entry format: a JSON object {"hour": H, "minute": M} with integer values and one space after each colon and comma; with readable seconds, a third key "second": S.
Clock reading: {"hour": 5, "minute": 55}
